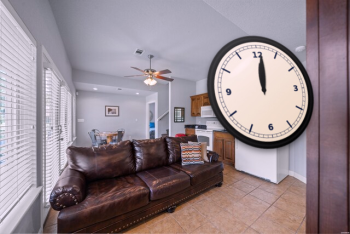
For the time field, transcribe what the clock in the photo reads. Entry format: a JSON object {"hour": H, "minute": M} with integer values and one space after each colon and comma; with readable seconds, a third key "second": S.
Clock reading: {"hour": 12, "minute": 1}
